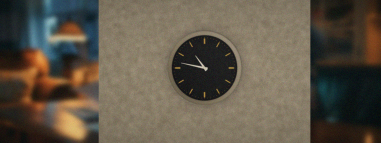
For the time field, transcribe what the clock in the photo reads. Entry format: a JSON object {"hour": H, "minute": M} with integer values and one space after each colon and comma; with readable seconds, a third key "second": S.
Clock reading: {"hour": 10, "minute": 47}
